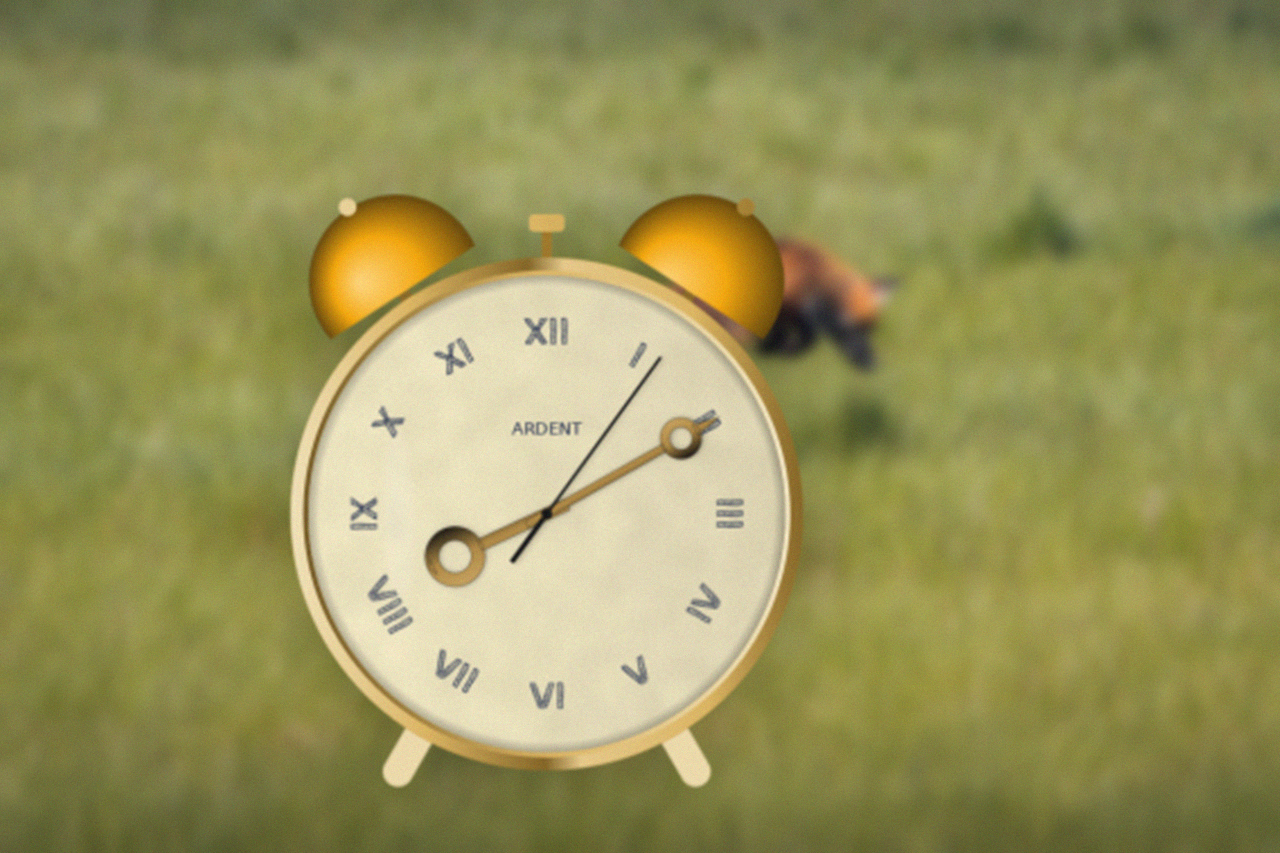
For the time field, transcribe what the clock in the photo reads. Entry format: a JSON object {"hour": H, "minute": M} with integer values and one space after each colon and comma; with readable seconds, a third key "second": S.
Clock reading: {"hour": 8, "minute": 10, "second": 6}
